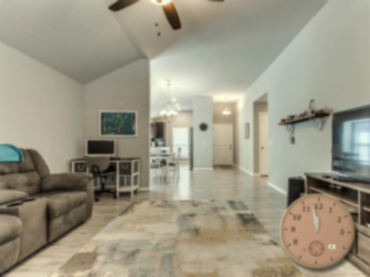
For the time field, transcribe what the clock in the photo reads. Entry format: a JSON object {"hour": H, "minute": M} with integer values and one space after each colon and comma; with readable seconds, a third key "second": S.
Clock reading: {"hour": 11, "minute": 58}
